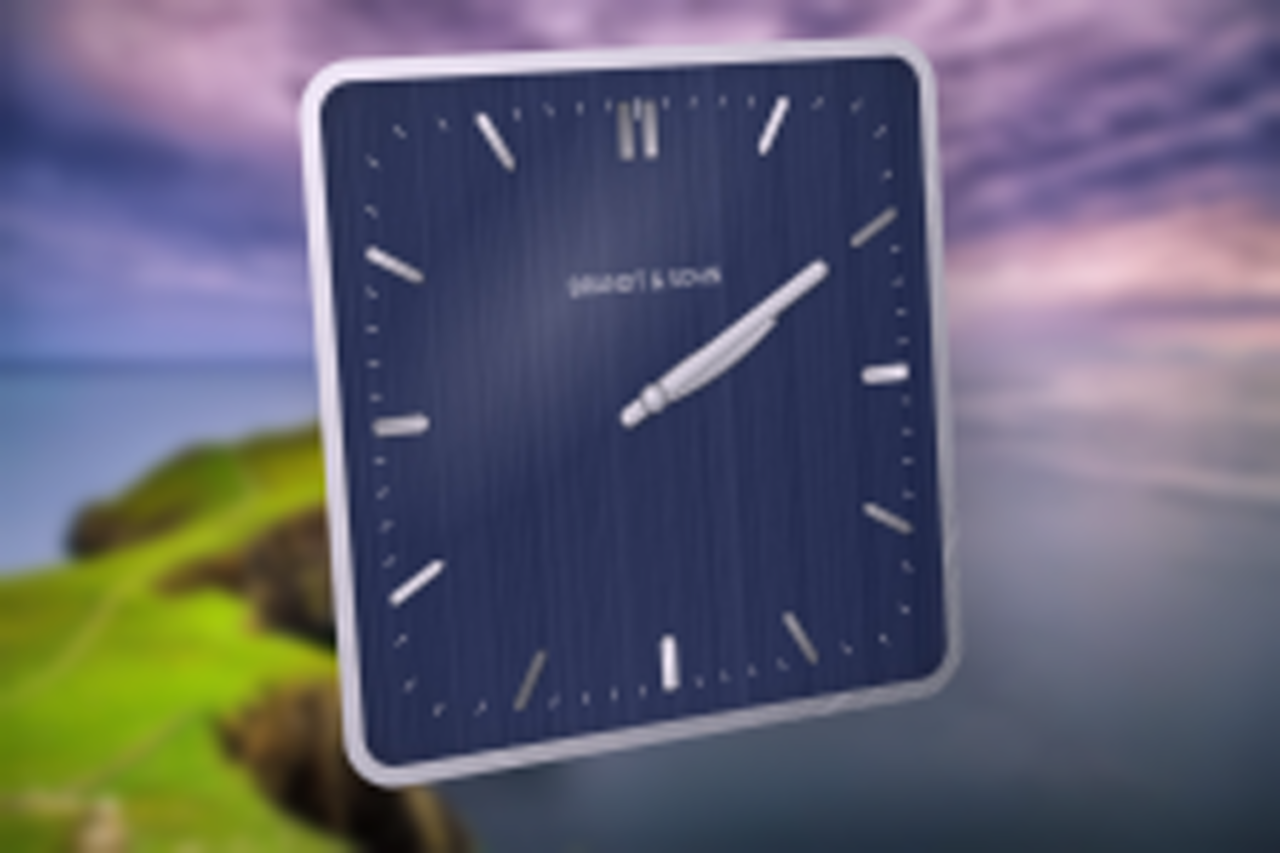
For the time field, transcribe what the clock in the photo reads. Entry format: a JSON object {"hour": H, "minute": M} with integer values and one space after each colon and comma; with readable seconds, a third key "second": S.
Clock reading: {"hour": 2, "minute": 10}
